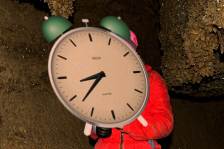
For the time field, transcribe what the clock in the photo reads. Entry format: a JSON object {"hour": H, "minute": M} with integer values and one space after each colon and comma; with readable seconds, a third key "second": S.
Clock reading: {"hour": 8, "minute": 38}
